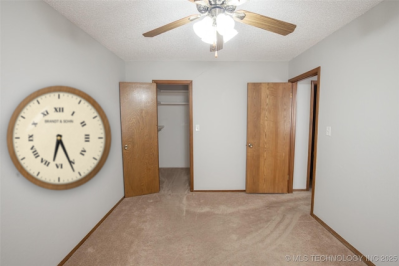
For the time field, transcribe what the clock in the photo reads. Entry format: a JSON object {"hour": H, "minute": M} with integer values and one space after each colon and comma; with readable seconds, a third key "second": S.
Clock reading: {"hour": 6, "minute": 26}
